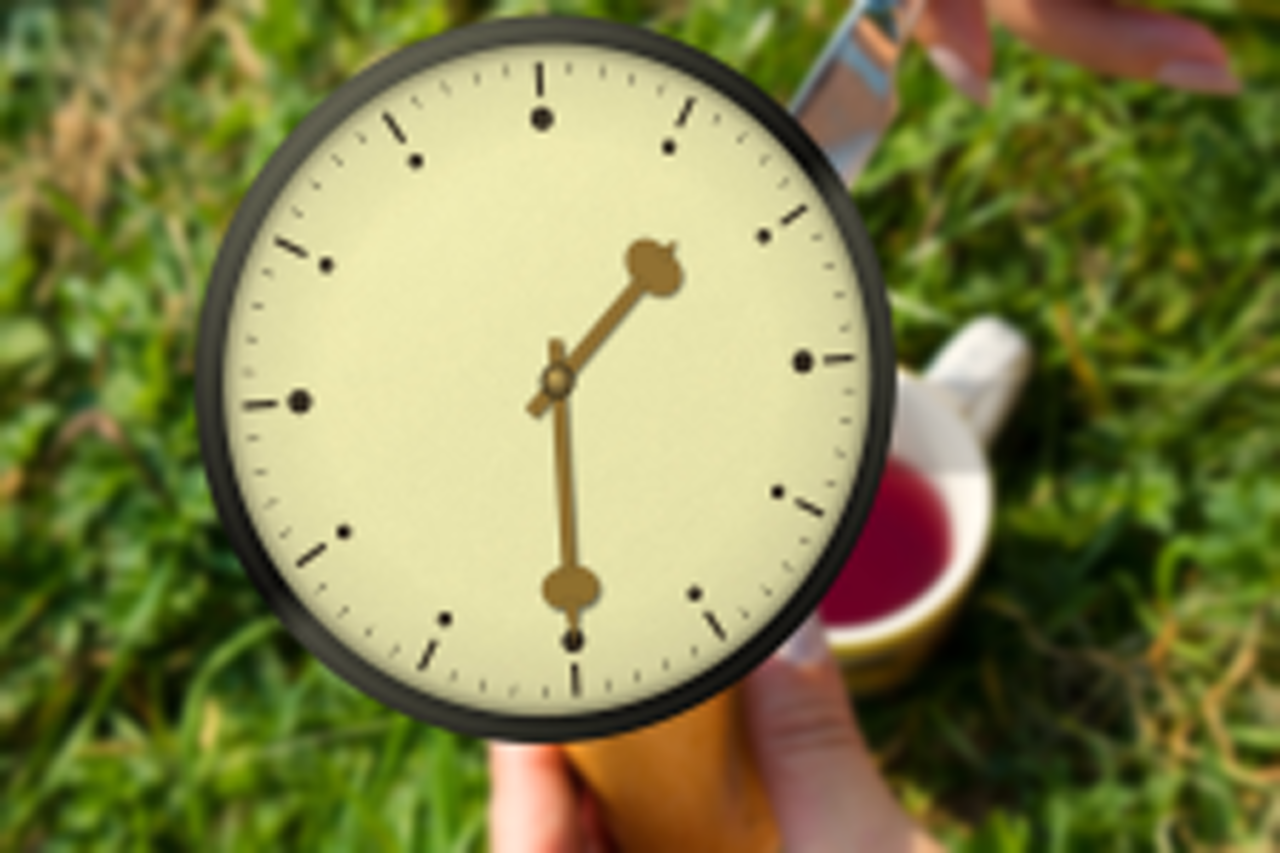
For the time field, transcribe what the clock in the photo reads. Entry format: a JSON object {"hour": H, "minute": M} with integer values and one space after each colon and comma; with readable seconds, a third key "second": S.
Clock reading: {"hour": 1, "minute": 30}
